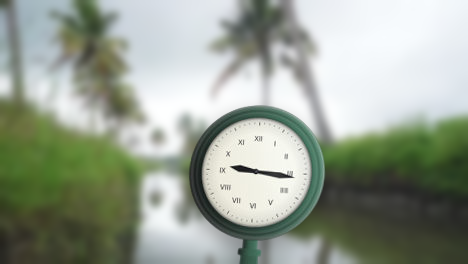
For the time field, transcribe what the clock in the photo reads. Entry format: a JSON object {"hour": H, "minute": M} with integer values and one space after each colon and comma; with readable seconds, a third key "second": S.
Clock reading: {"hour": 9, "minute": 16}
